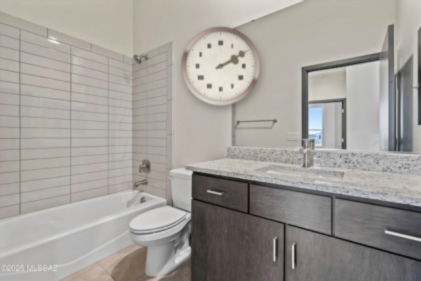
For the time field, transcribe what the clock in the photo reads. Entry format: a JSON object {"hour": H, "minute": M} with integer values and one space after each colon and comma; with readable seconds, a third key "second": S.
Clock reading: {"hour": 2, "minute": 10}
